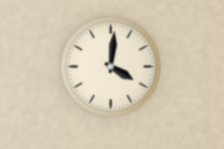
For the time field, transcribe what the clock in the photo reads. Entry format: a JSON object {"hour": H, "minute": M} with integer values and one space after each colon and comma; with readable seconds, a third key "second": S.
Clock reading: {"hour": 4, "minute": 1}
